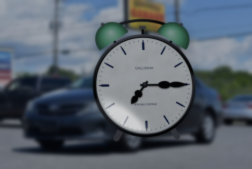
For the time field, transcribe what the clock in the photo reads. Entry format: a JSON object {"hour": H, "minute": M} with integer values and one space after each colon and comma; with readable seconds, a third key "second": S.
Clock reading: {"hour": 7, "minute": 15}
